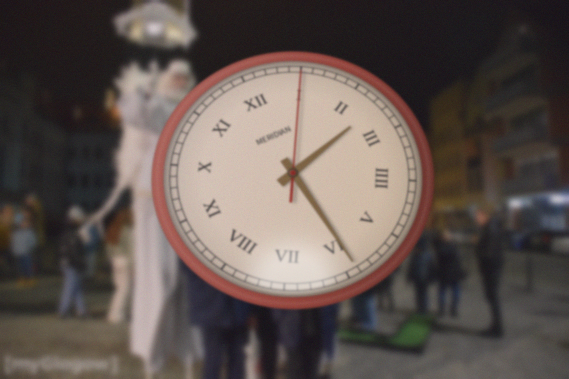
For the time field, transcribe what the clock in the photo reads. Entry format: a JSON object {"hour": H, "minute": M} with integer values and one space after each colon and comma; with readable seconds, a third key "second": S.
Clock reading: {"hour": 2, "minute": 29, "second": 5}
